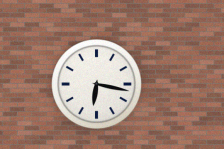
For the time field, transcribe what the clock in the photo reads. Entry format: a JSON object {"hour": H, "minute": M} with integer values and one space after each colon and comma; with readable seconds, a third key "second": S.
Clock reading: {"hour": 6, "minute": 17}
